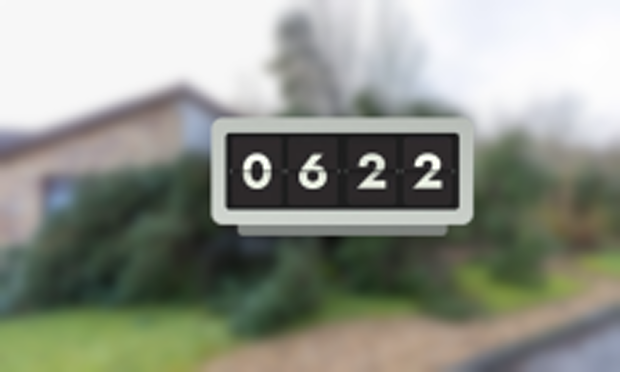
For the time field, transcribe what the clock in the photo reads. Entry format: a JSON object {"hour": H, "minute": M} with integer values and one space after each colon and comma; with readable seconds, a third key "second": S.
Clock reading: {"hour": 6, "minute": 22}
